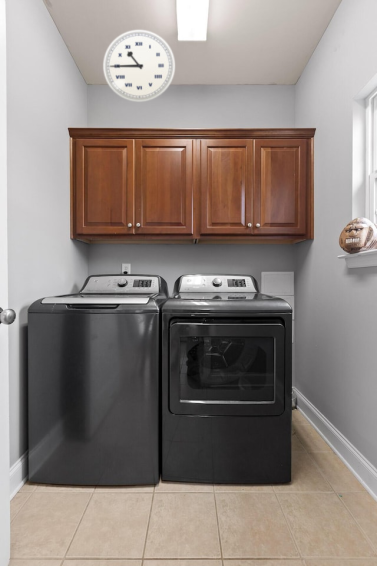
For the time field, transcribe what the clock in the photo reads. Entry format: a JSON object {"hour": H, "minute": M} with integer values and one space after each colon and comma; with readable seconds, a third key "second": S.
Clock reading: {"hour": 10, "minute": 45}
